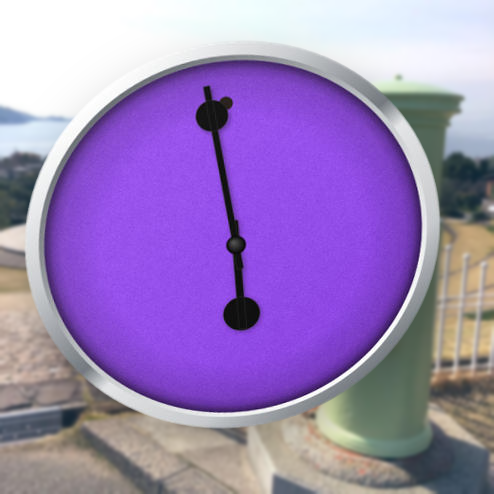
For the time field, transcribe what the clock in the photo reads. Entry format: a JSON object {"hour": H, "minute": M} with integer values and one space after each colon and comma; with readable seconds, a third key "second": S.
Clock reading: {"hour": 5, "minute": 59}
